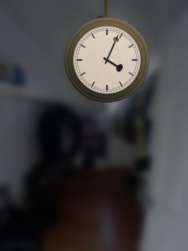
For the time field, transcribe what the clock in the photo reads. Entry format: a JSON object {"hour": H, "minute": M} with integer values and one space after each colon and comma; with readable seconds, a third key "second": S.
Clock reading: {"hour": 4, "minute": 4}
